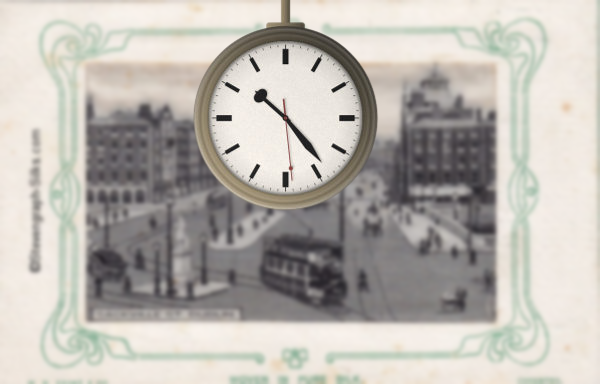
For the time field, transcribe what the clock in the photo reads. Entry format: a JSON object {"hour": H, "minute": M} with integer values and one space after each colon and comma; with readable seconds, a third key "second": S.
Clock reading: {"hour": 10, "minute": 23, "second": 29}
